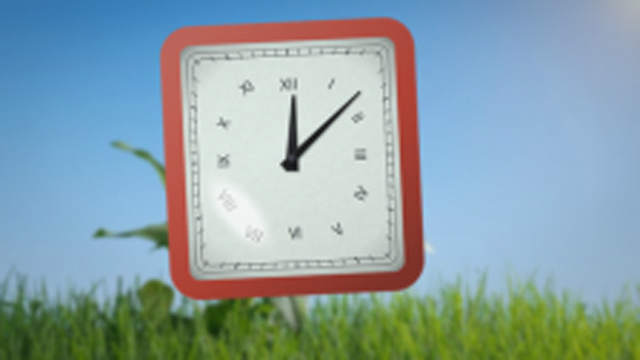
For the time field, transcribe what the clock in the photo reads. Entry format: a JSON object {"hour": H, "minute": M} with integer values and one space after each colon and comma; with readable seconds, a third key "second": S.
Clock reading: {"hour": 12, "minute": 8}
